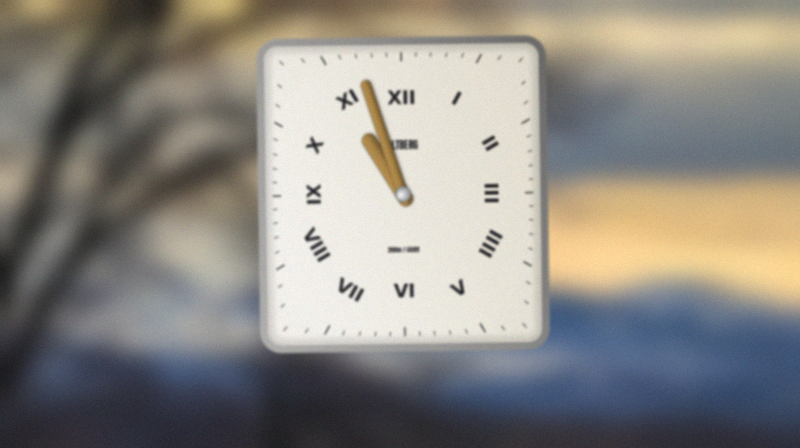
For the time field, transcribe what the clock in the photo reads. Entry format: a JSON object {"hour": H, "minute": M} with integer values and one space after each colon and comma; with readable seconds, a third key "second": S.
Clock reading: {"hour": 10, "minute": 57}
